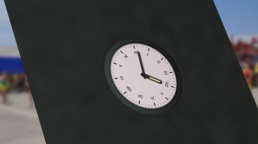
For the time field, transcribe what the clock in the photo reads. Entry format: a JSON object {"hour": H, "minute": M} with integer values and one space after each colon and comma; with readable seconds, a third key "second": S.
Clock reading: {"hour": 4, "minute": 1}
